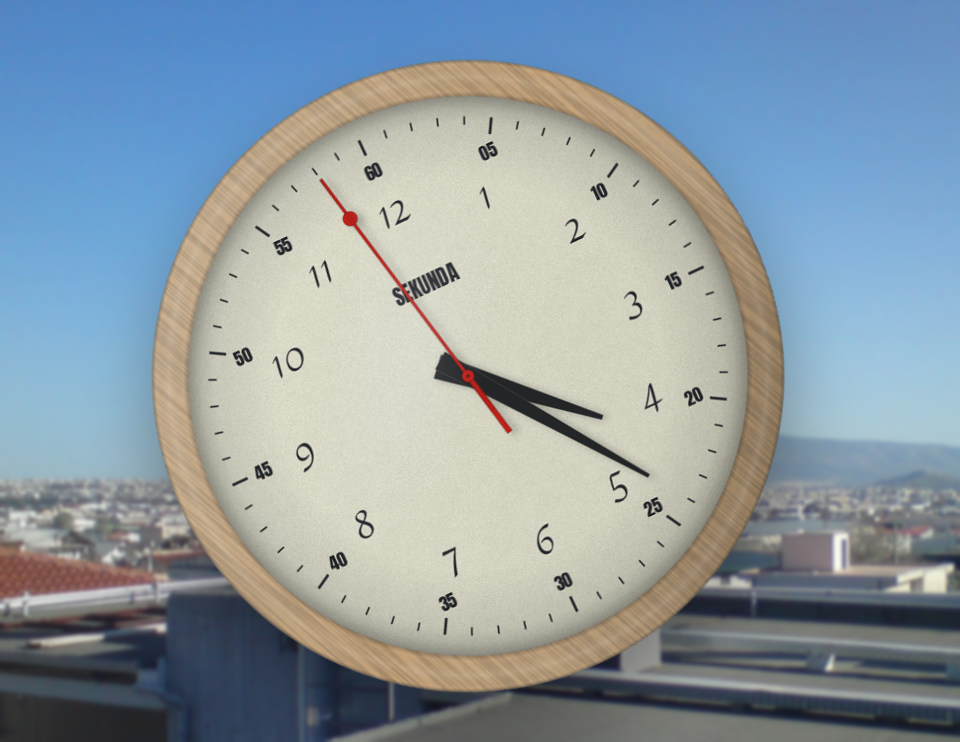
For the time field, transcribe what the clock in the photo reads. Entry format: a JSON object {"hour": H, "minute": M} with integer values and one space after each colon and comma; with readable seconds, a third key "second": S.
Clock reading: {"hour": 4, "minute": 23, "second": 58}
